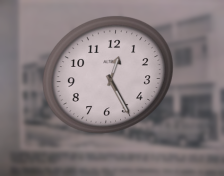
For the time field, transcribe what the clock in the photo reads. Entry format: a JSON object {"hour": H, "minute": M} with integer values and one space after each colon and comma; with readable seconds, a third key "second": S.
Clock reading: {"hour": 12, "minute": 25}
